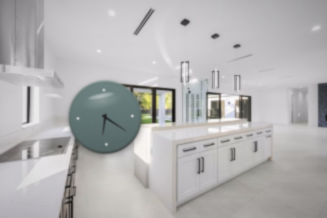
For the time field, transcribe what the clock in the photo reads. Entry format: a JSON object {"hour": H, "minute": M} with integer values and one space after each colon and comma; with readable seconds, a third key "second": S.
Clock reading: {"hour": 6, "minute": 21}
